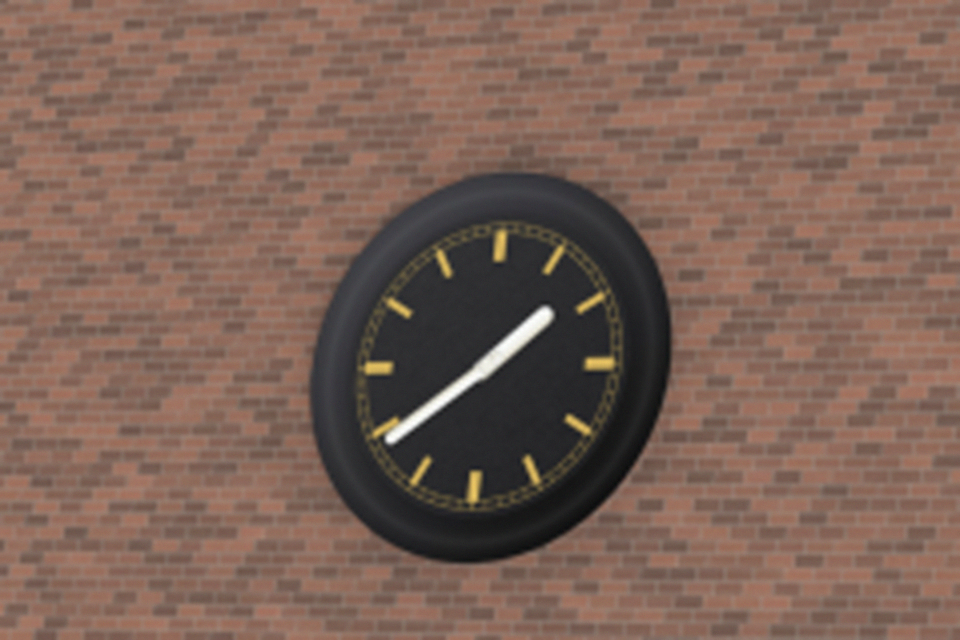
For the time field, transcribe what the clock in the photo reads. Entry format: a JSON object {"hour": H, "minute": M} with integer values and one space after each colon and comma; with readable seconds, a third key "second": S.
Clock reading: {"hour": 1, "minute": 39}
